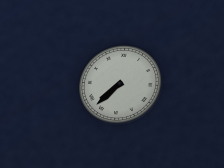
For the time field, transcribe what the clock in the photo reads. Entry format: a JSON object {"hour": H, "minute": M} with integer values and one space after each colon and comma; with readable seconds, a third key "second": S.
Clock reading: {"hour": 7, "minute": 37}
